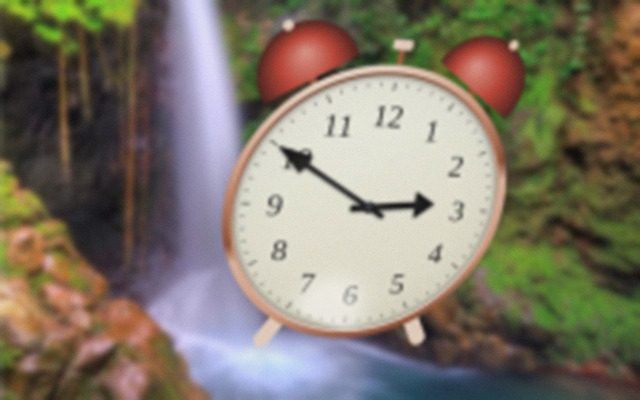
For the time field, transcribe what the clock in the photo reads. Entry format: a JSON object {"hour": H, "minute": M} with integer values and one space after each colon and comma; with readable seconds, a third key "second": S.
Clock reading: {"hour": 2, "minute": 50}
